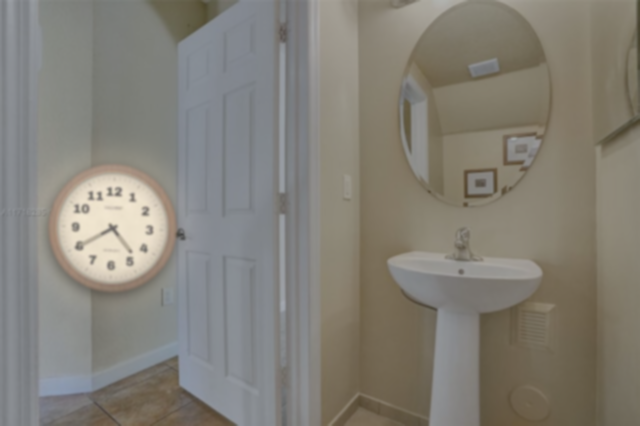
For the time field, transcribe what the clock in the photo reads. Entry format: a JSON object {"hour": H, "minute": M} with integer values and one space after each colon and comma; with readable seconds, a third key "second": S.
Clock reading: {"hour": 4, "minute": 40}
